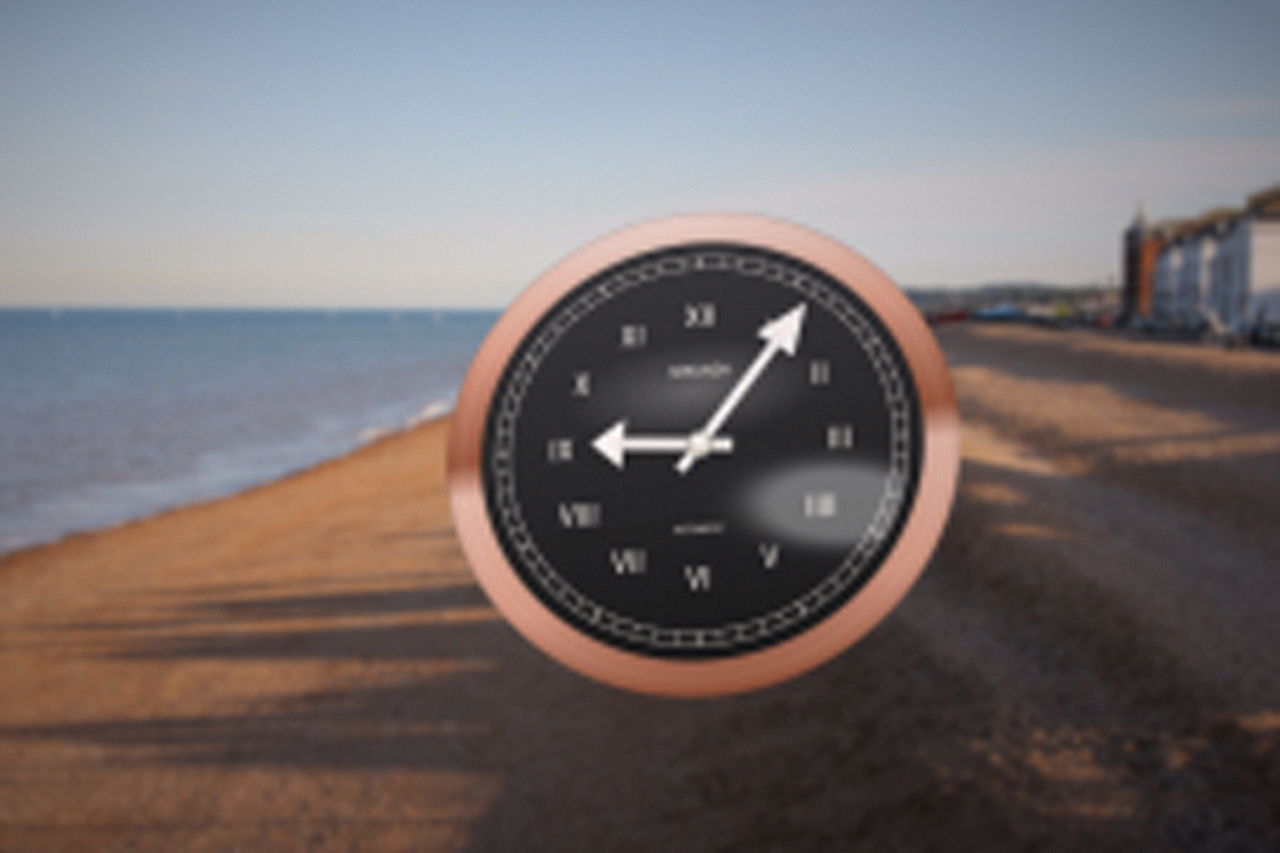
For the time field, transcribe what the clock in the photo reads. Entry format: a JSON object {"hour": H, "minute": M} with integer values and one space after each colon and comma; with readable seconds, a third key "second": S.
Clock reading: {"hour": 9, "minute": 6}
